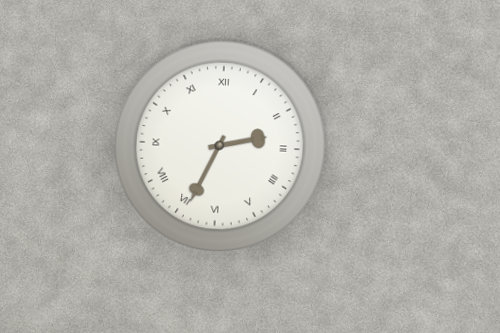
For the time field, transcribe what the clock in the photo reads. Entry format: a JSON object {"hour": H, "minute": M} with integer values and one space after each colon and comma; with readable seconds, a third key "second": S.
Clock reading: {"hour": 2, "minute": 34}
